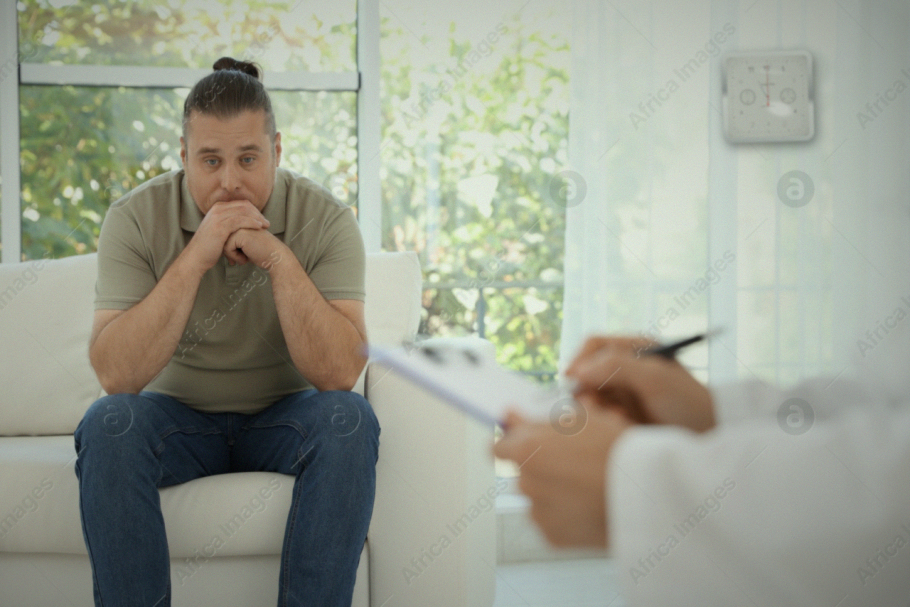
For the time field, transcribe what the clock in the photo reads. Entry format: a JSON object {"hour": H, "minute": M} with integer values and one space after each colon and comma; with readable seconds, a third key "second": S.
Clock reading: {"hour": 11, "minute": 1}
